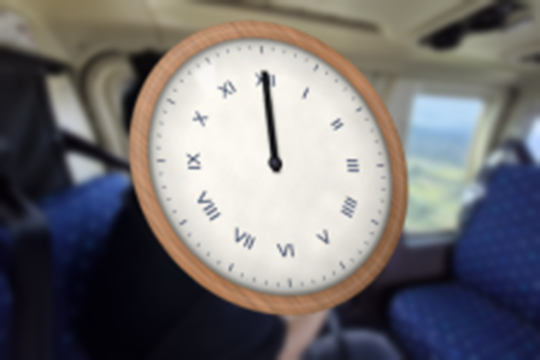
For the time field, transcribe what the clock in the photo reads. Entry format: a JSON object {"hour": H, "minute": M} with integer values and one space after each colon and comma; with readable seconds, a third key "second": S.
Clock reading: {"hour": 12, "minute": 0}
